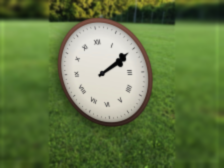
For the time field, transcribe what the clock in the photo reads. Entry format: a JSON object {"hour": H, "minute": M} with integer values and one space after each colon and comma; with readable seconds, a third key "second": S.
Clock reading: {"hour": 2, "minute": 10}
